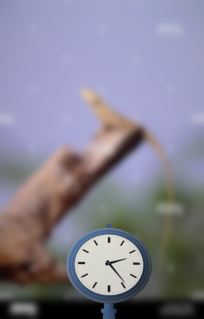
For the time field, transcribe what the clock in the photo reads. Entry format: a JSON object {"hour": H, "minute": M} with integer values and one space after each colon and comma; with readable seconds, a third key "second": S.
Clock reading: {"hour": 2, "minute": 24}
